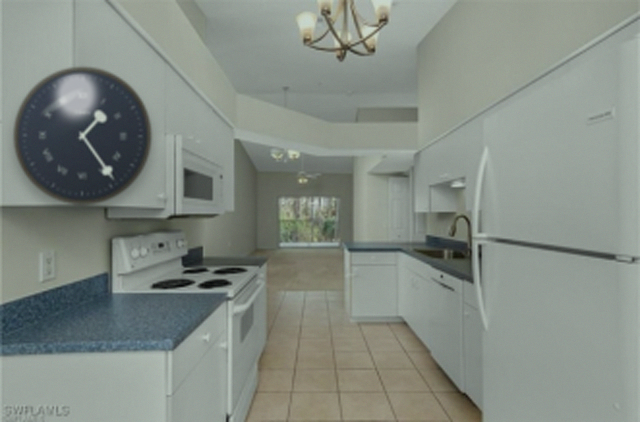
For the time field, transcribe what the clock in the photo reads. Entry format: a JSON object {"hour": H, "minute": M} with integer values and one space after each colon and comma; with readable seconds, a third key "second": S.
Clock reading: {"hour": 1, "minute": 24}
